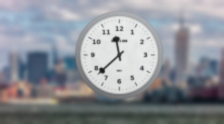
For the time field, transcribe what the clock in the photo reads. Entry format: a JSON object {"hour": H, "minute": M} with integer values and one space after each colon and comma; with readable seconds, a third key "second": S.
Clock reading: {"hour": 11, "minute": 38}
